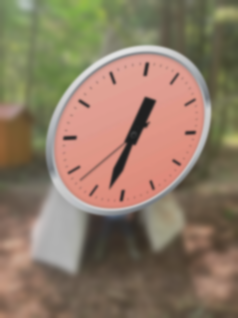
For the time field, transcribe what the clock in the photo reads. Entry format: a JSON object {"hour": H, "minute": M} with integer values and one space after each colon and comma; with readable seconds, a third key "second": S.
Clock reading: {"hour": 12, "minute": 32, "second": 38}
